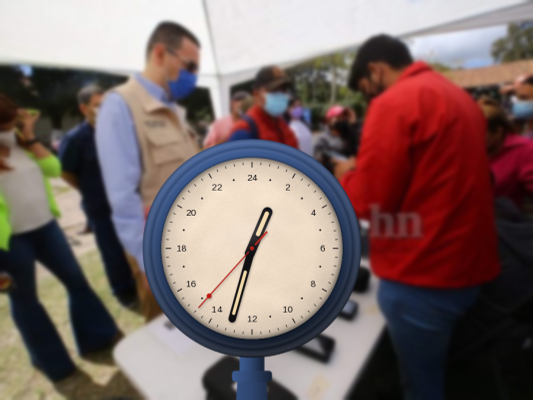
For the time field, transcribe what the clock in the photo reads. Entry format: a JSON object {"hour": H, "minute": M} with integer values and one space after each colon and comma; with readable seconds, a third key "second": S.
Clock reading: {"hour": 1, "minute": 32, "second": 37}
